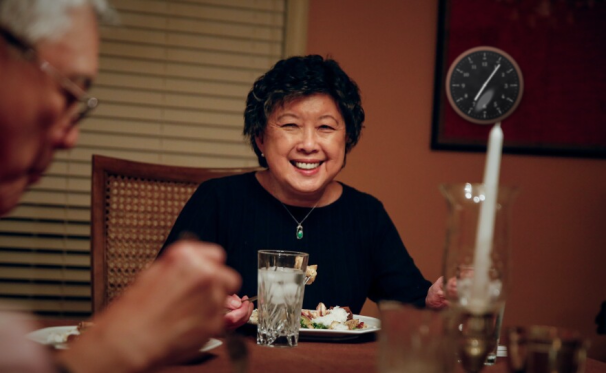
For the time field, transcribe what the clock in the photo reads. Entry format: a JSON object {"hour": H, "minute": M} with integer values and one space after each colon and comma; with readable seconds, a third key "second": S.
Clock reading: {"hour": 7, "minute": 6}
